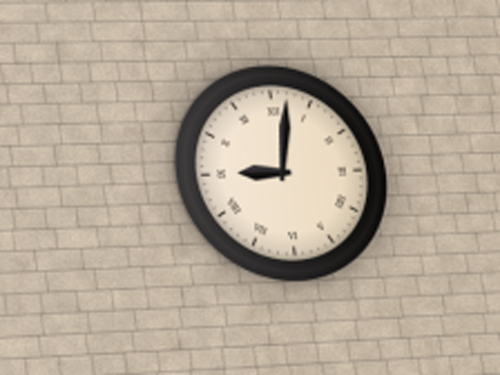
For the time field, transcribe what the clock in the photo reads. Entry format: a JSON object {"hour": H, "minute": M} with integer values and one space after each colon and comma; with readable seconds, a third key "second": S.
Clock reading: {"hour": 9, "minute": 2}
